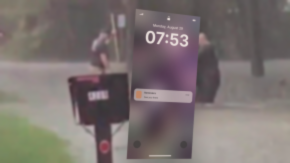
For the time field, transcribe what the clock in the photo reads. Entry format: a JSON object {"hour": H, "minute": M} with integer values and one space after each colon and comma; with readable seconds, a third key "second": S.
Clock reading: {"hour": 7, "minute": 53}
